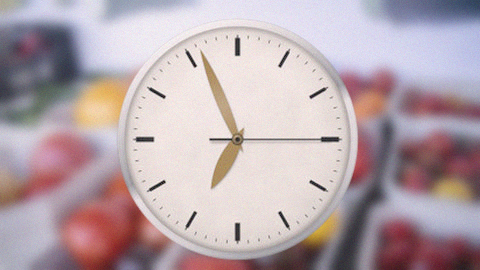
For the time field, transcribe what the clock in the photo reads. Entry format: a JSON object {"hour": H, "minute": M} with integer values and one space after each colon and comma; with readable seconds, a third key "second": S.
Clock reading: {"hour": 6, "minute": 56, "second": 15}
